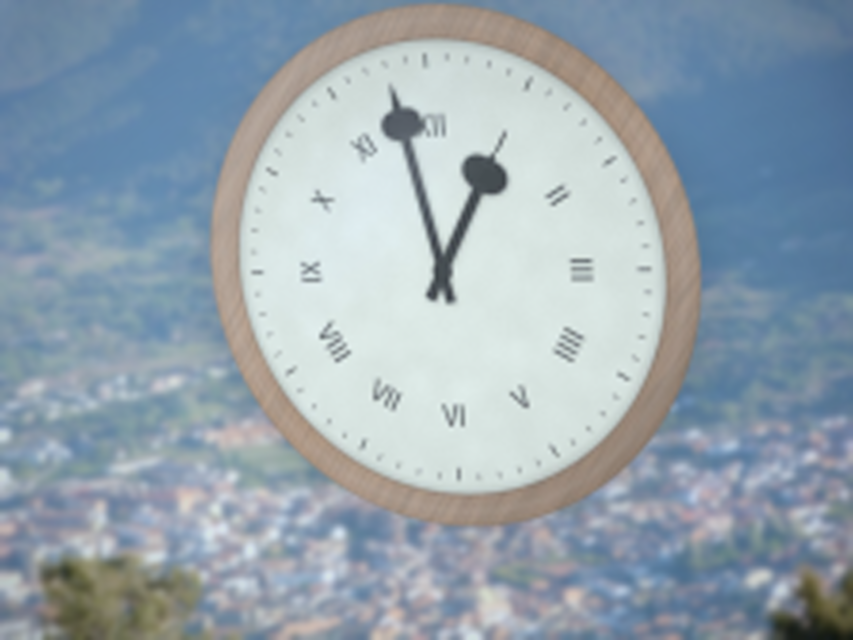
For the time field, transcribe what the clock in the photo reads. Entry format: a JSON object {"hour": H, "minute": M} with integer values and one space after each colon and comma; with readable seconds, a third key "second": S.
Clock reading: {"hour": 12, "minute": 58}
